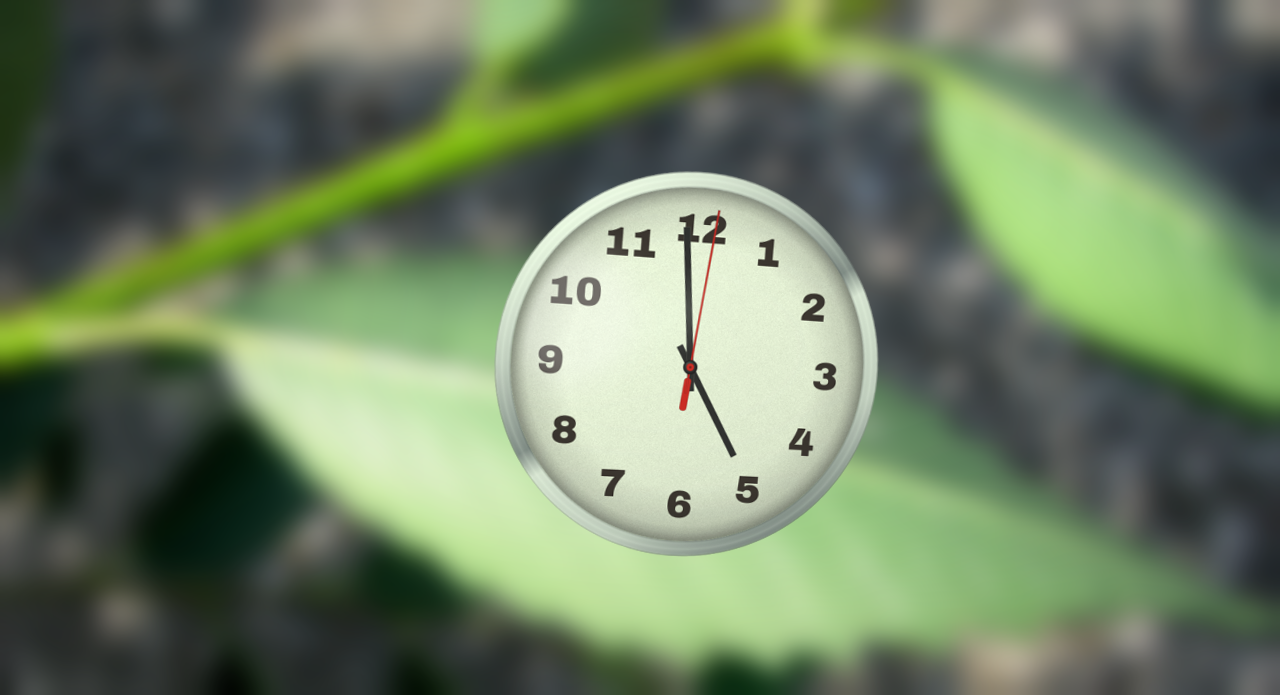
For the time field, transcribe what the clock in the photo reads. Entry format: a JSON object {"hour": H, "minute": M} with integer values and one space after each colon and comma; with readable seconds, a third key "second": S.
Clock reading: {"hour": 4, "minute": 59, "second": 1}
